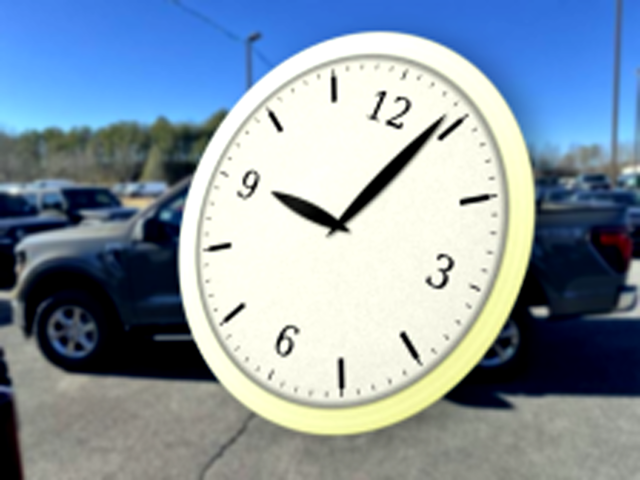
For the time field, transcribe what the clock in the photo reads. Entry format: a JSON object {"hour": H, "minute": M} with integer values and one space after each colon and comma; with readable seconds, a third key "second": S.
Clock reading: {"hour": 9, "minute": 4}
